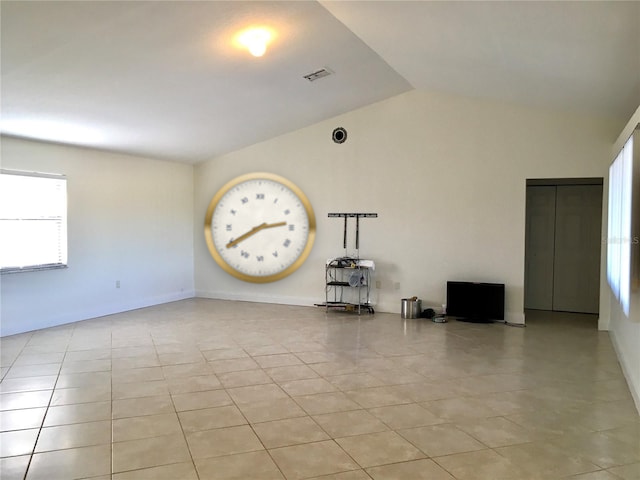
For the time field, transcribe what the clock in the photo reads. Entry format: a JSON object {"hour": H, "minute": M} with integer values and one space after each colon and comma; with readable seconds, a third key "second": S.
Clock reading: {"hour": 2, "minute": 40}
